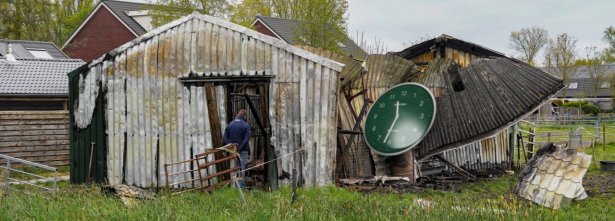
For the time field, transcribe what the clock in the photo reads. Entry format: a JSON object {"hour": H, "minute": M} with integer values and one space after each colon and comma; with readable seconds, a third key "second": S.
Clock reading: {"hour": 11, "minute": 32}
